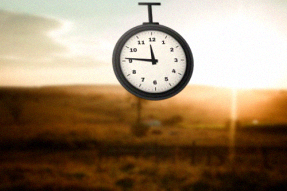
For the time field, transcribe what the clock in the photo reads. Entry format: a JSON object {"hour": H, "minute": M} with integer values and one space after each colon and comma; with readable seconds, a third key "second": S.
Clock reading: {"hour": 11, "minute": 46}
